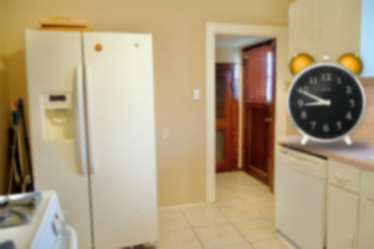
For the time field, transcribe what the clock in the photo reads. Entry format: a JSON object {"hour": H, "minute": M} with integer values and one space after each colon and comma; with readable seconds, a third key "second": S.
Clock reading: {"hour": 8, "minute": 49}
